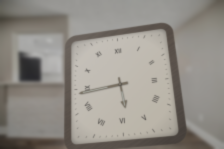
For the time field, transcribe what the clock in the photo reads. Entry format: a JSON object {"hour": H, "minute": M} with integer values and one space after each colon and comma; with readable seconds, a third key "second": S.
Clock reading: {"hour": 5, "minute": 44}
